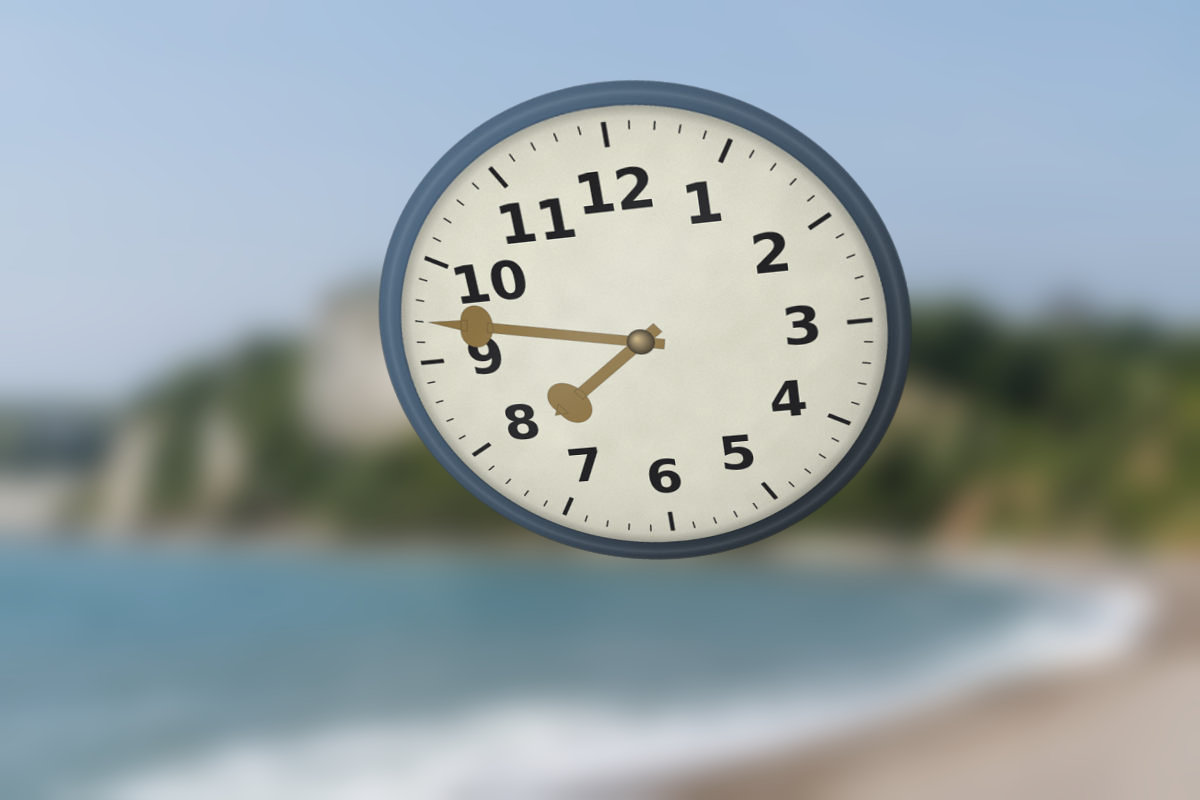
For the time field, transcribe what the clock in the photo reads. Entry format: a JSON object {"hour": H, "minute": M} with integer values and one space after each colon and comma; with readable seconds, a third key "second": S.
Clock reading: {"hour": 7, "minute": 47}
